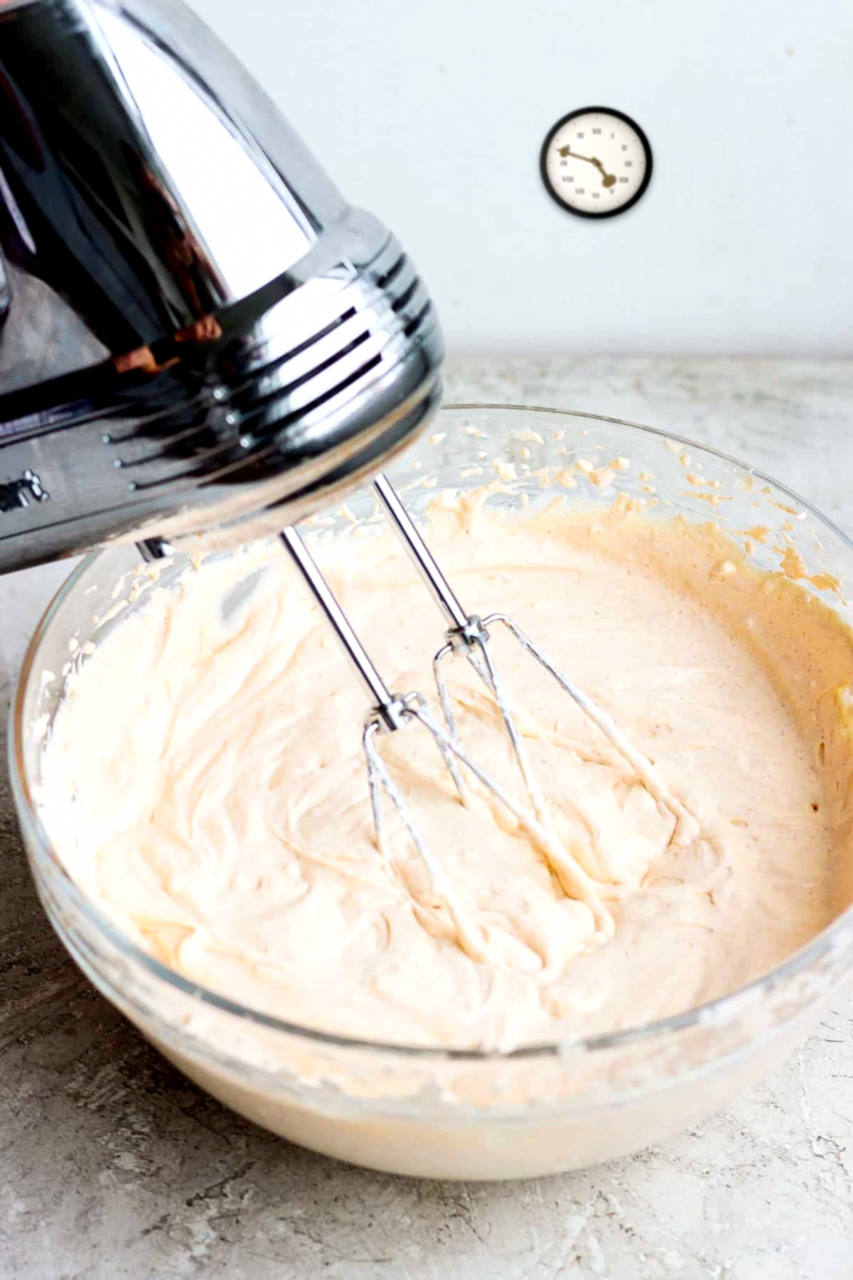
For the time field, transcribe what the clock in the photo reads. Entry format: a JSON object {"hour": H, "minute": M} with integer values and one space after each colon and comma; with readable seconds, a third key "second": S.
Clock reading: {"hour": 4, "minute": 48}
